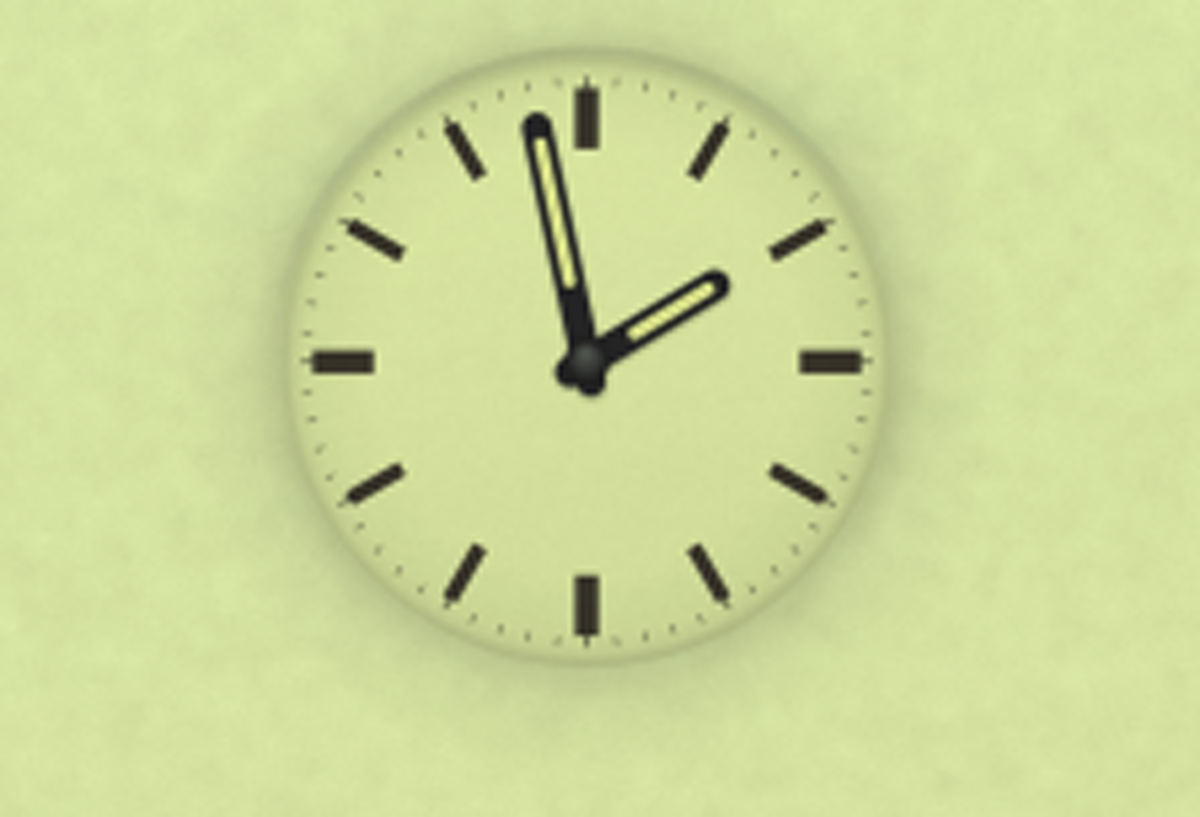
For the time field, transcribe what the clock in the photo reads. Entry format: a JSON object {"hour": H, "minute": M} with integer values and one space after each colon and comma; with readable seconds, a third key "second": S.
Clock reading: {"hour": 1, "minute": 58}
